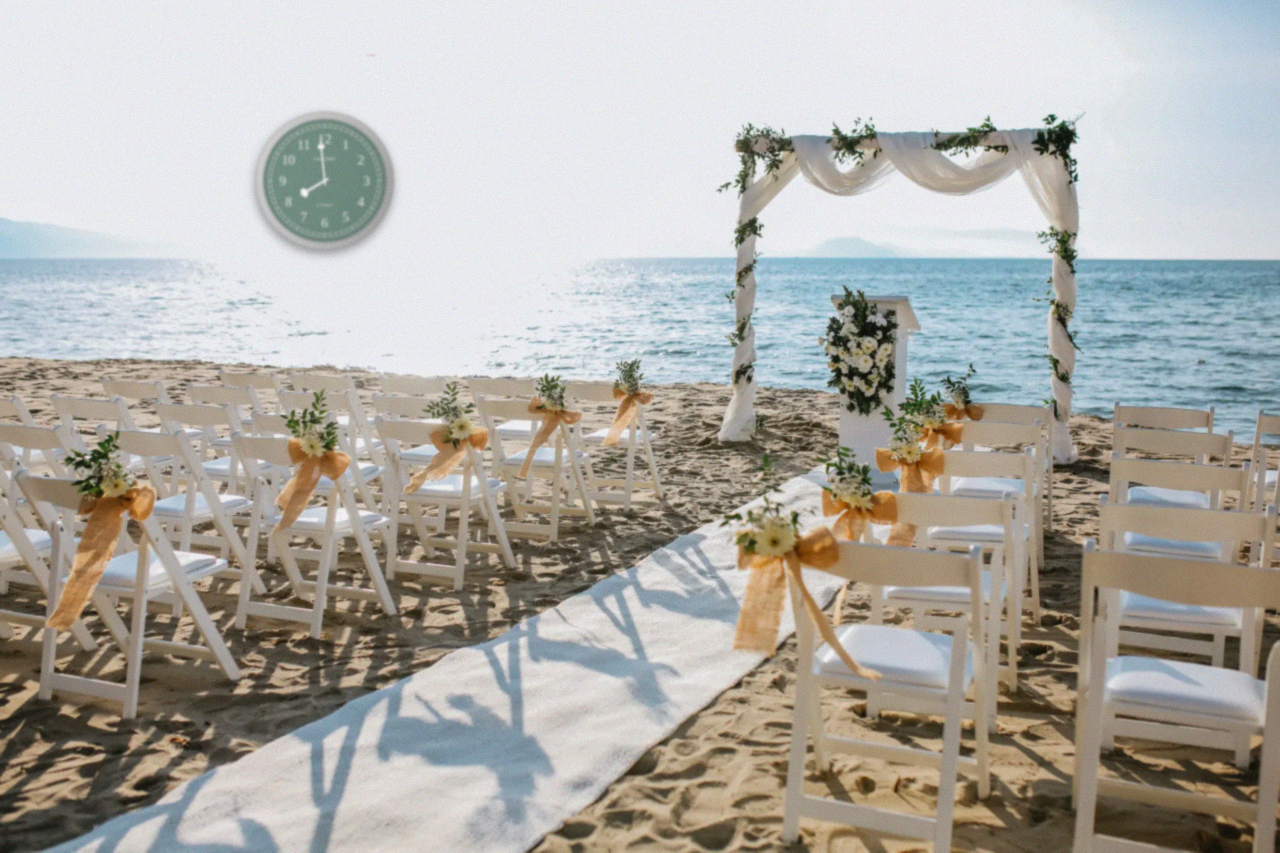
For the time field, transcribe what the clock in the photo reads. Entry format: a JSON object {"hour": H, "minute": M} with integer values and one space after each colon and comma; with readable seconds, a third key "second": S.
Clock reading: {"hour": 7, "minute": 59}
